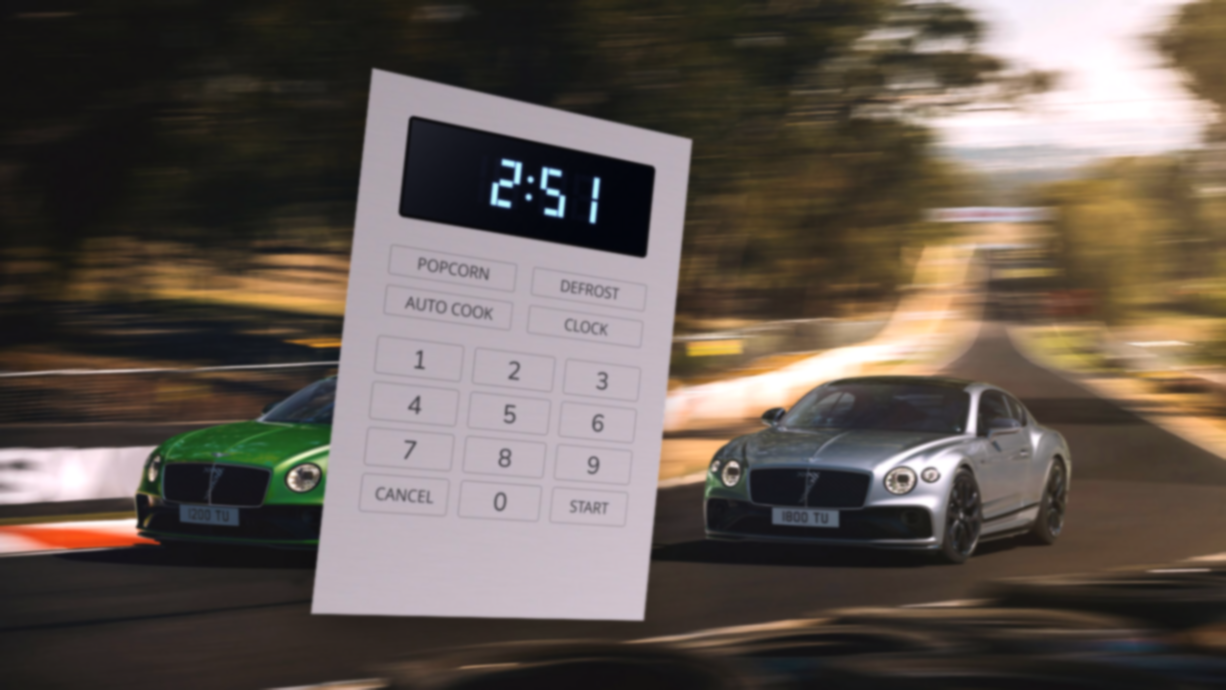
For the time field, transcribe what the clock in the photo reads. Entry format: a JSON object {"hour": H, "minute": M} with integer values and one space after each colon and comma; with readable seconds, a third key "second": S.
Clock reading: {"hour": 2, "minute": 51}
